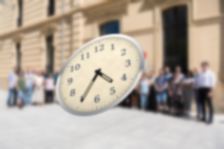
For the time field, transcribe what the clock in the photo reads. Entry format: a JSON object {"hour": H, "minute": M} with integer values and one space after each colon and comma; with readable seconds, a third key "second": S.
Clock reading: {"hour": 4, "minute": 35}
